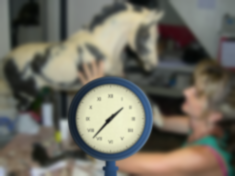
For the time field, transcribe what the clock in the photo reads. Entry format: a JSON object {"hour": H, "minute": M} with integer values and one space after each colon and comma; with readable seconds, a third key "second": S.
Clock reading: {"hour": 1, "minute": 37}
